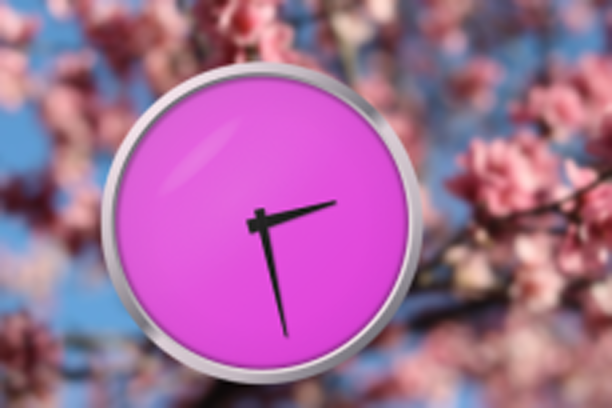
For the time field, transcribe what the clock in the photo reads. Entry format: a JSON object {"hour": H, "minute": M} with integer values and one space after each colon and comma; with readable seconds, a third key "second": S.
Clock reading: {"hour": 2, "minute": 28}
